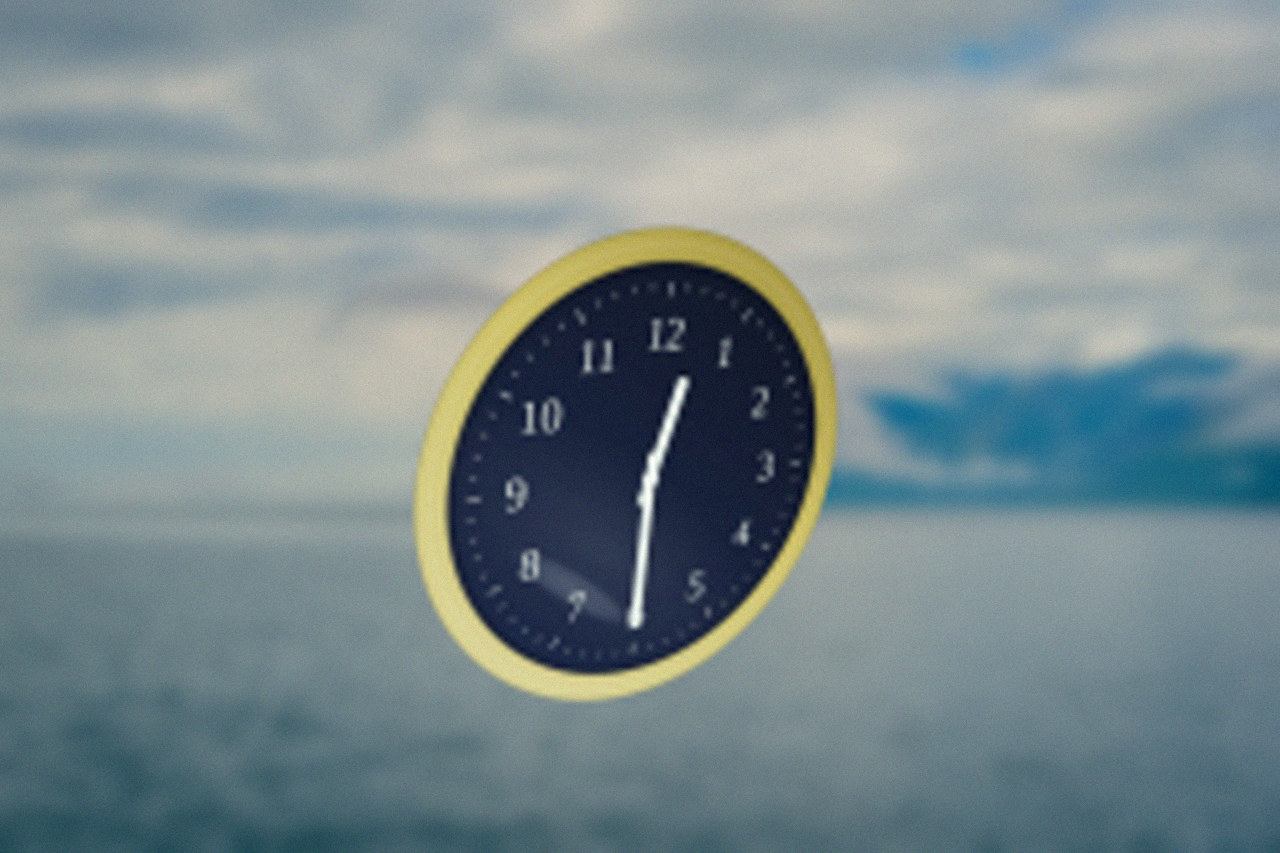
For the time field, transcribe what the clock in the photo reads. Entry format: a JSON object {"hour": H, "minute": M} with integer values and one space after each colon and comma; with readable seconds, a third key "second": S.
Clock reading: {"hour": 12, "minute": 30}
